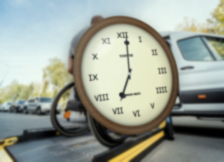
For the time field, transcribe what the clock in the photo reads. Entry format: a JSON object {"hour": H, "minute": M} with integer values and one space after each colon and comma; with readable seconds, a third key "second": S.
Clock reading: {"hour": 7, "minute": 1}
